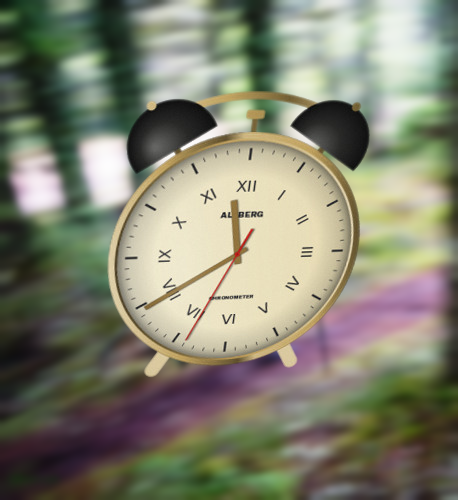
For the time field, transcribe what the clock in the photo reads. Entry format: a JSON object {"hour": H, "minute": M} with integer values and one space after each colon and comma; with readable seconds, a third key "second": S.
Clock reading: {"hour": 11, "minute": 39, "second": 34}
